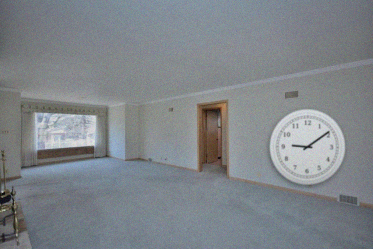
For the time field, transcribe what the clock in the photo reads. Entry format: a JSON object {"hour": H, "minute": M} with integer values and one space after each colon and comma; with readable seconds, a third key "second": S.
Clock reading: {"hour": 9, "minute": 9}
